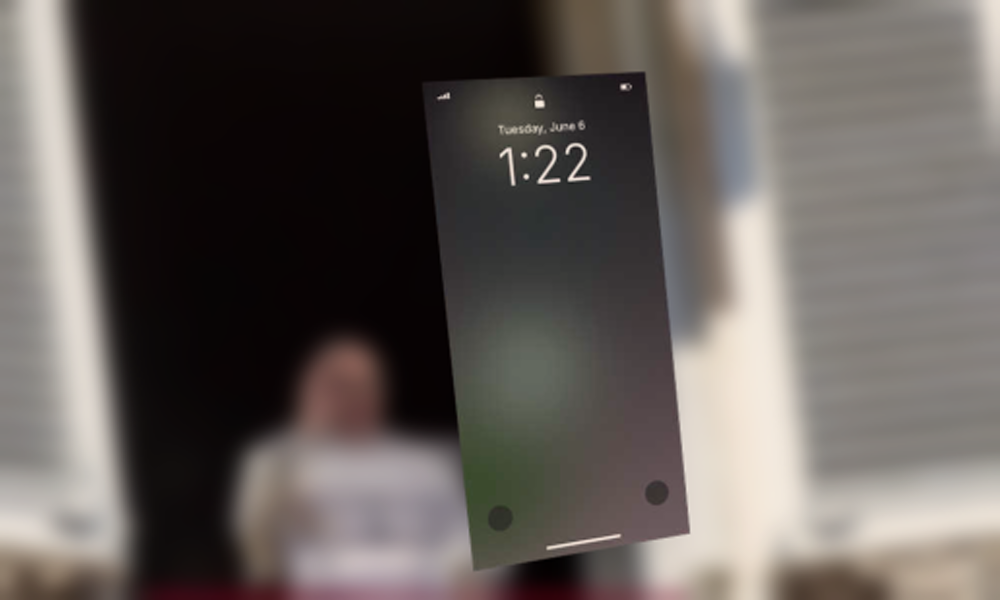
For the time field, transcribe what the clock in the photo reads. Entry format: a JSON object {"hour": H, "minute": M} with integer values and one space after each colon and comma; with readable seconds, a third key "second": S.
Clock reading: {"hour": 1, "minute": 22}
